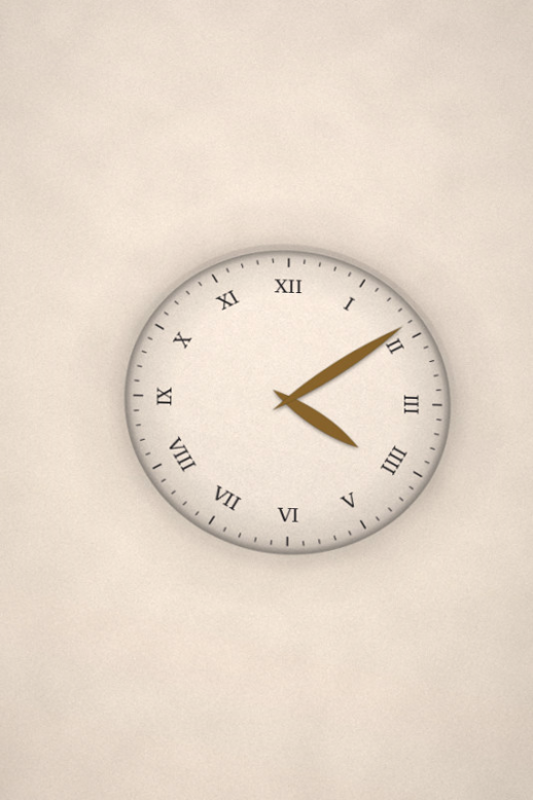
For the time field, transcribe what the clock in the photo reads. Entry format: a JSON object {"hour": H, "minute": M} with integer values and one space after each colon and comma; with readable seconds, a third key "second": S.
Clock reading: {"hour": 4, "minute": 9}
